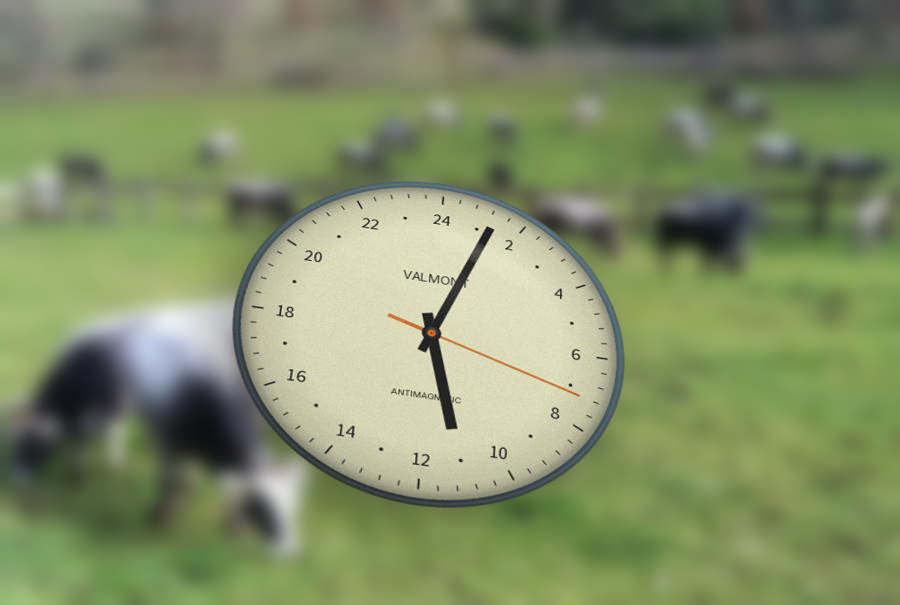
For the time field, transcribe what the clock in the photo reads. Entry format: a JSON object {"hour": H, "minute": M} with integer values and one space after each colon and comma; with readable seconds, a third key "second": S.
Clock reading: {"hour": 11, "minute": 3, "second": 18}
